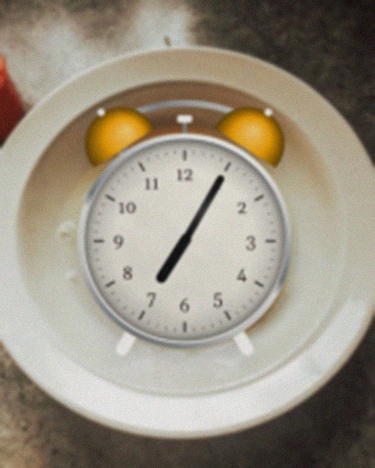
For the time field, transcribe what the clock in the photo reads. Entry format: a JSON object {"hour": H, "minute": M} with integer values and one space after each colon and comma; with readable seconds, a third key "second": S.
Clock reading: {"hour": 7, "minute": 5}
